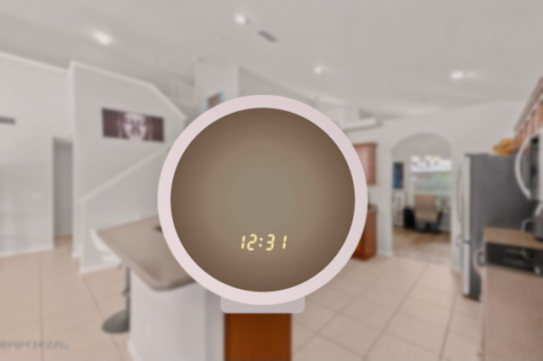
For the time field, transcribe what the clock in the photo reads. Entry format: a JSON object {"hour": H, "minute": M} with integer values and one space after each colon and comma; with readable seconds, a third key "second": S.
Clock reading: {"hour": 12, "minute": 31}
